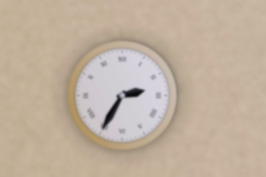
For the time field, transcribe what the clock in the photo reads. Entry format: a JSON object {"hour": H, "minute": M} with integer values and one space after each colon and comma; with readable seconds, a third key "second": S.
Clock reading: {"hour": 2, "minute": 35}
